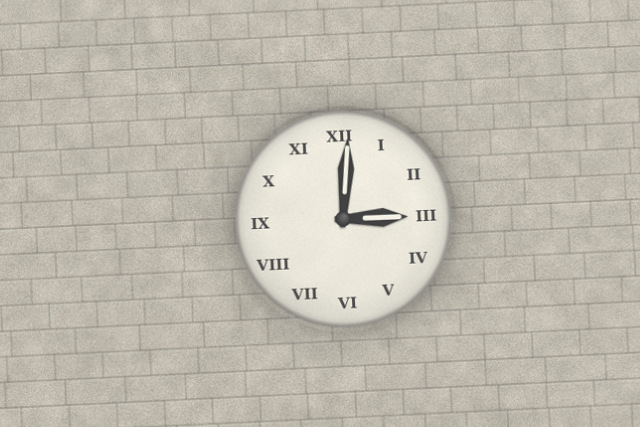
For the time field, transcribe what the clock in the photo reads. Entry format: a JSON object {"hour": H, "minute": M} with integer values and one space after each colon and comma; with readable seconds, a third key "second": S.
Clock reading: {"hour": 3, "minute": 1}
